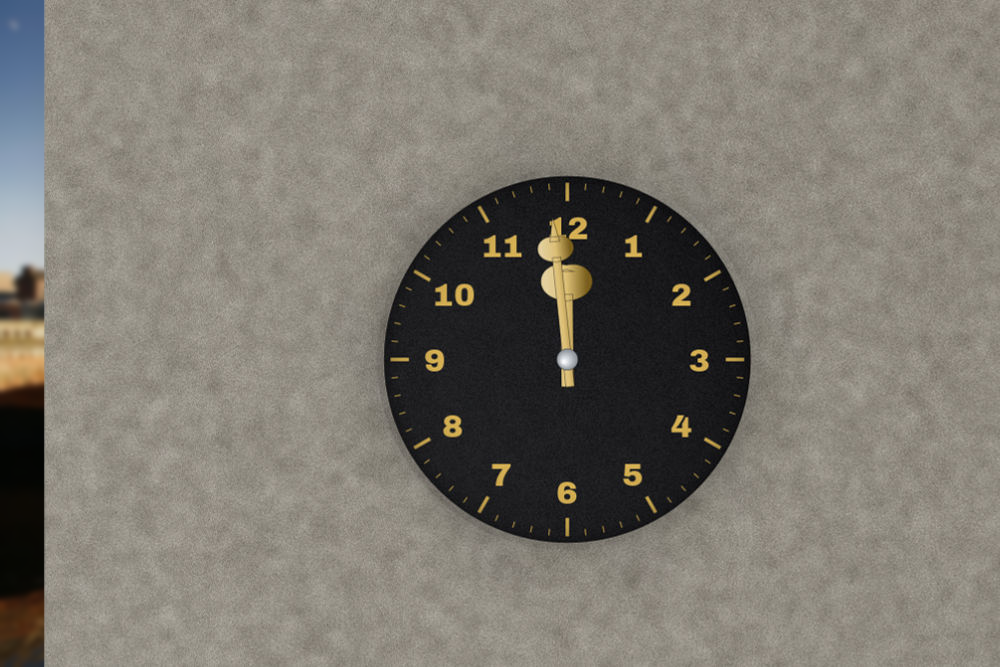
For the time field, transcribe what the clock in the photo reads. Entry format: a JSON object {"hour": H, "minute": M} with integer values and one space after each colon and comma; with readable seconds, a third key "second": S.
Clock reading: {"hour": 11, "minute": 59}
